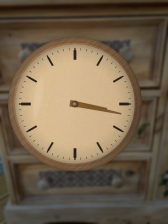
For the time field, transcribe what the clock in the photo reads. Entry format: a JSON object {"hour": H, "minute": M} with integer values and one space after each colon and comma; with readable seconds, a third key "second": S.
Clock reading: {"hour": 3, "minute": 17}
